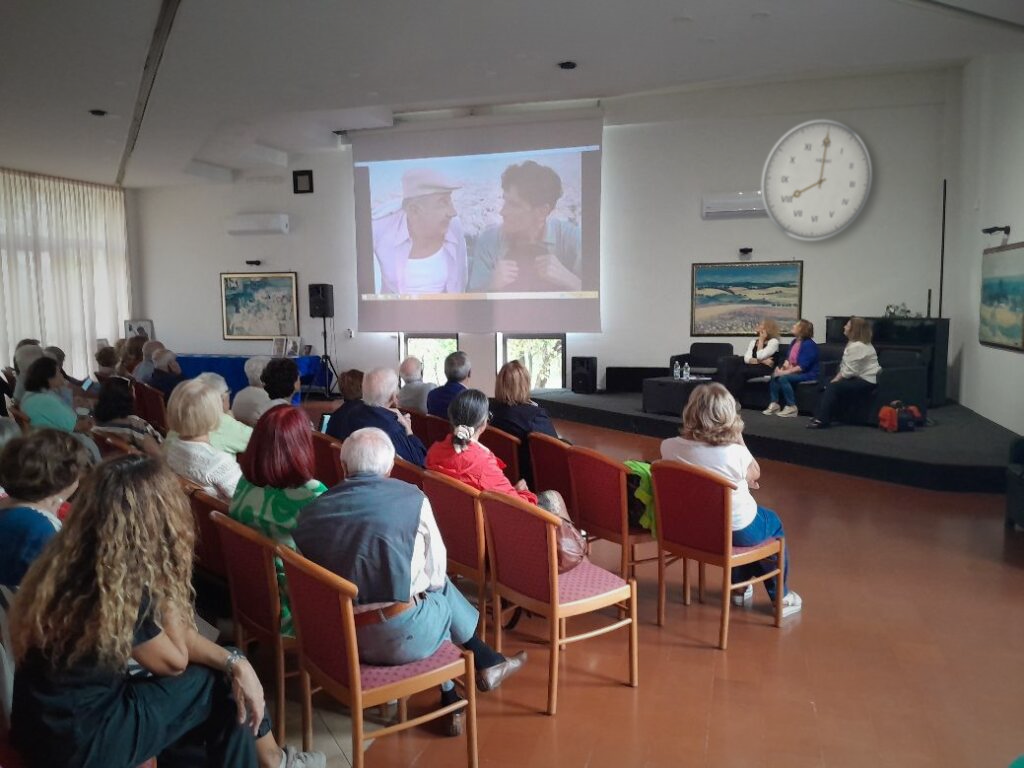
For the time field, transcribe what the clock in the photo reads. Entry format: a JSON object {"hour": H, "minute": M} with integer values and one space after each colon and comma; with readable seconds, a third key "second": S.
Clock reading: {"hour": 8, "minute": 0}
